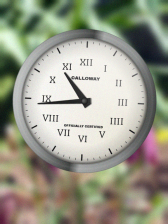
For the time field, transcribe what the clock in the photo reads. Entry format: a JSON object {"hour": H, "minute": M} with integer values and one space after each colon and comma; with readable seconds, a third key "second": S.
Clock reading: {"hour": 10, "minute": 44}
